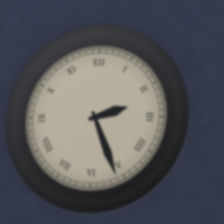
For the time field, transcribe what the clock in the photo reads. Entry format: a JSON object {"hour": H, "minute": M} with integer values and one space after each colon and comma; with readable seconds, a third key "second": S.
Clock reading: {"hour": 2, "minute": 26}
